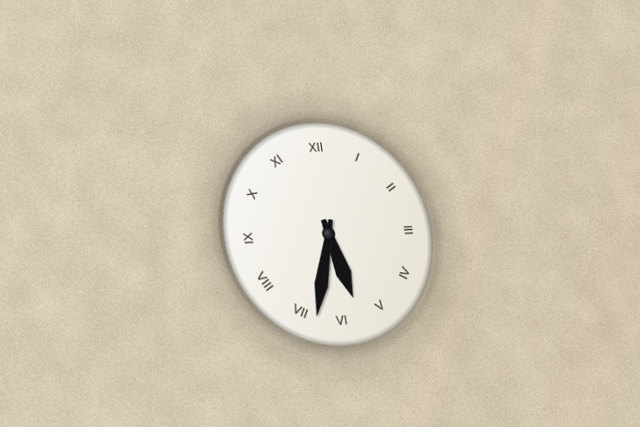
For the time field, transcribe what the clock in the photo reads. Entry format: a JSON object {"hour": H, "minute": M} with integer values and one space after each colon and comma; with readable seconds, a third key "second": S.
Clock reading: {"hour": 5, "minute": 33}
